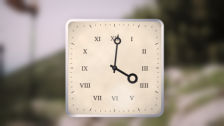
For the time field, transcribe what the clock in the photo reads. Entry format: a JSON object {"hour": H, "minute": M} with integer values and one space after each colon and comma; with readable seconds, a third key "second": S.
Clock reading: {"hour": 4, "minute": 1}
